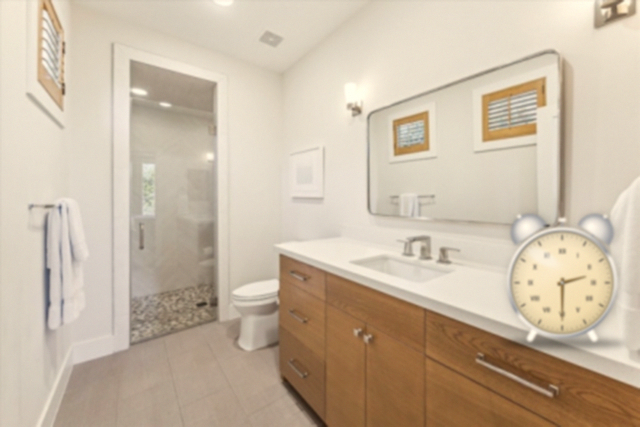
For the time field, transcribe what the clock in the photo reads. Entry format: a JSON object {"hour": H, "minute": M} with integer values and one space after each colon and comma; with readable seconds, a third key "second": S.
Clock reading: {"hour": 2, "minute": 30}
